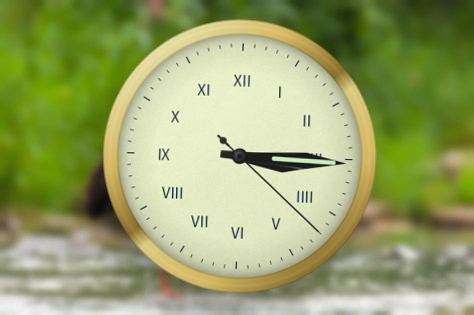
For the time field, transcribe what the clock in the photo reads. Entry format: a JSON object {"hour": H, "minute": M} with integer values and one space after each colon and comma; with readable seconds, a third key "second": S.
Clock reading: {"hour": 3, "minute": 15, "second": 22}
